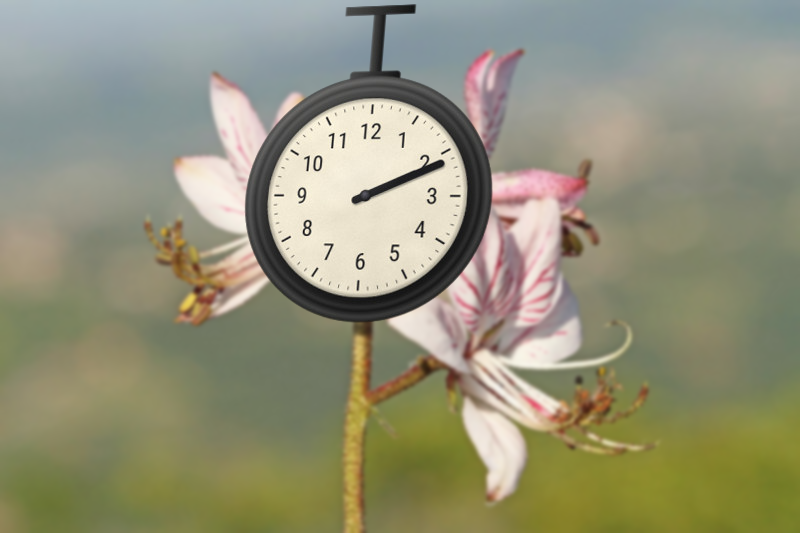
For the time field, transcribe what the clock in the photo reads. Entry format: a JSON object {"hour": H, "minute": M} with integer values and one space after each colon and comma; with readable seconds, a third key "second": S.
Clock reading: {"hour": 2, "minute": 11}
